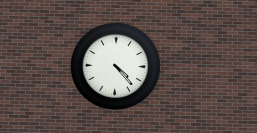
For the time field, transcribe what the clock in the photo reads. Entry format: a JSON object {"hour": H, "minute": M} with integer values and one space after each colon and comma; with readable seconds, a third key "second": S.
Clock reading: {"hour": 4, "minute": 23}
